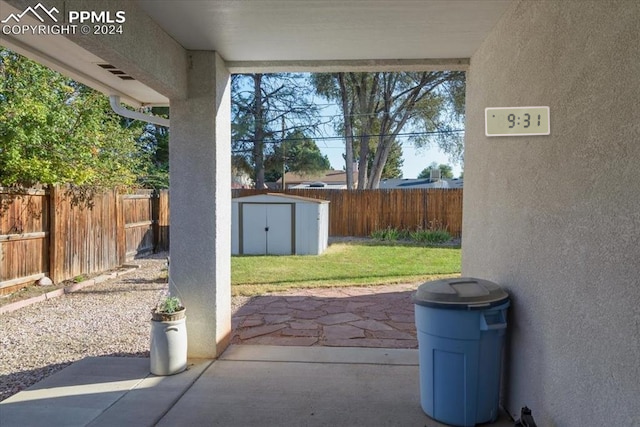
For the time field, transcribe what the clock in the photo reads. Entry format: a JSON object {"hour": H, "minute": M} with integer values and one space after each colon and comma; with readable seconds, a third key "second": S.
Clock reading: {"hour": 9, "minute": 31}
